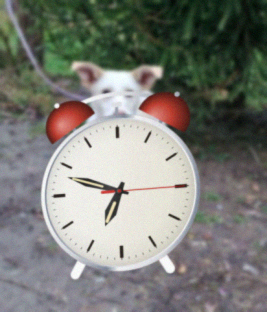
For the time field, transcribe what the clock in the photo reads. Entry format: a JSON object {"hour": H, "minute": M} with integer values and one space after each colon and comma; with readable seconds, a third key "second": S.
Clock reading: {"hour": 6, "minute": 48, "second": 15}
